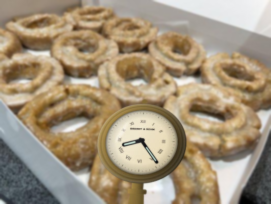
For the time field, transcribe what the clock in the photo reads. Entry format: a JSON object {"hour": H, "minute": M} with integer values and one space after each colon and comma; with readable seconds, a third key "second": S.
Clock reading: {"hour": 8, "minute": 24}
